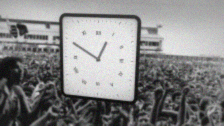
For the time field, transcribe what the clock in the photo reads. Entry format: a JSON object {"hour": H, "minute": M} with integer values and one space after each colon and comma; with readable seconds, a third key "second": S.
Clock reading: {"hour": 12, "minute": 50}
